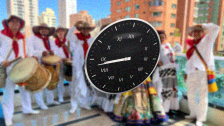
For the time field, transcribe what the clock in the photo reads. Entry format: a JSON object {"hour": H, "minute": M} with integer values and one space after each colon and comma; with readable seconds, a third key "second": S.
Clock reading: {"hour": 8, "minute": 43}
